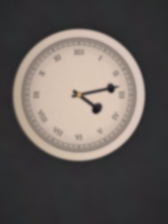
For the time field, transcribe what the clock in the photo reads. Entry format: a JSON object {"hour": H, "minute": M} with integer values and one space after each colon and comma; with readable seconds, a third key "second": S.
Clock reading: {"hour": 4, "minute": 13}
